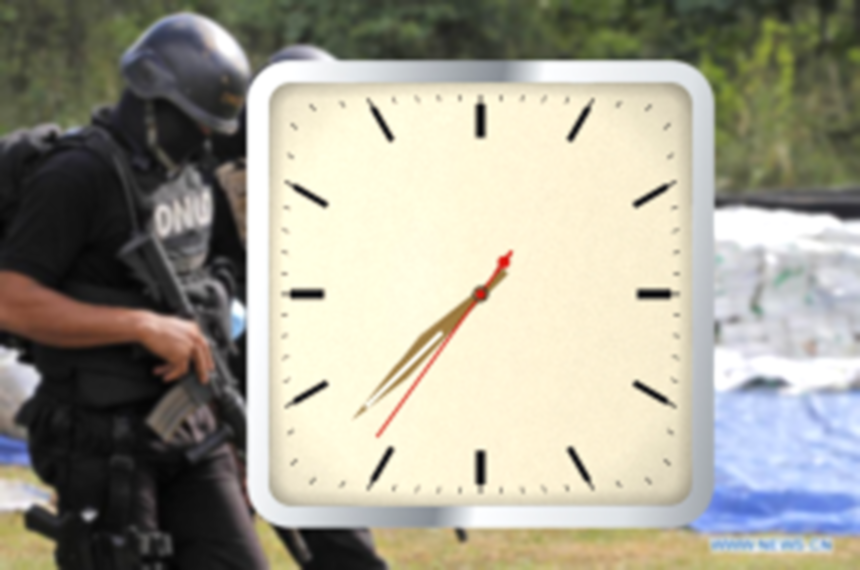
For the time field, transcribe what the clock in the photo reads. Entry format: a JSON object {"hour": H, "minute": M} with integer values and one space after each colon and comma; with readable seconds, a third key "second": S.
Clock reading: {"hour": 7, "minute": 37, "second": 36}
